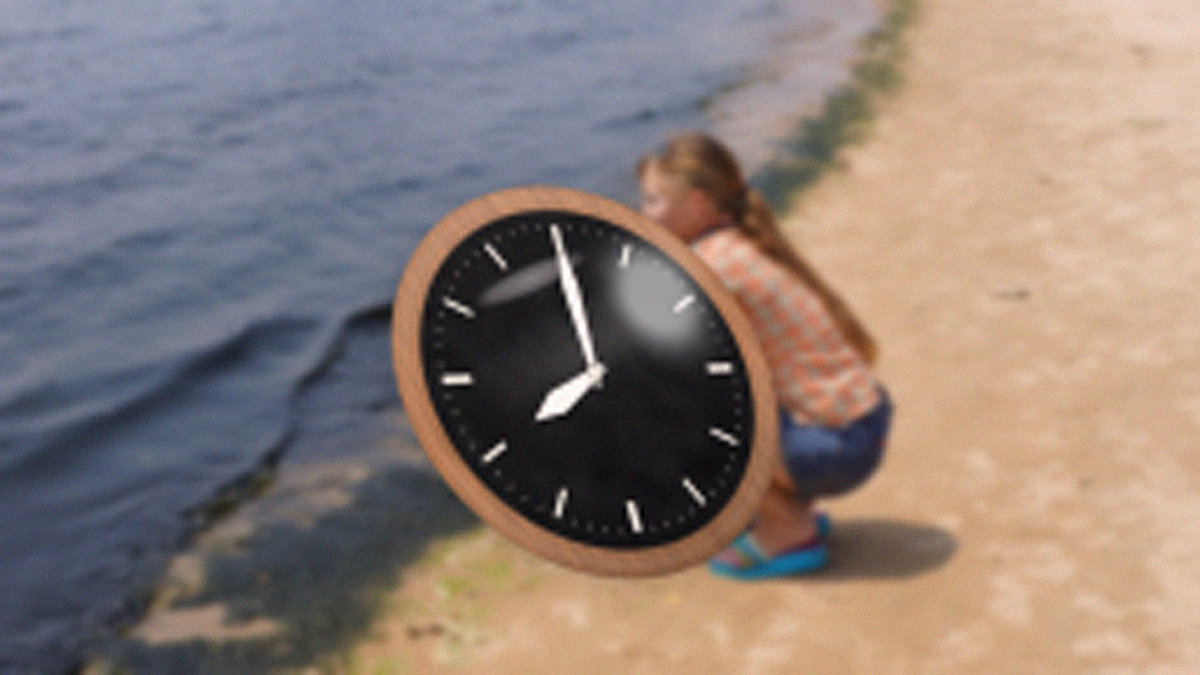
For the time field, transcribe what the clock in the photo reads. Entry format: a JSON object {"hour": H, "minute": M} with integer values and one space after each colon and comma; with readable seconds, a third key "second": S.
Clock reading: {"hour": 8, "minute": 0}
